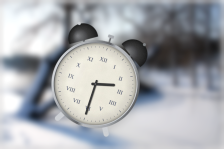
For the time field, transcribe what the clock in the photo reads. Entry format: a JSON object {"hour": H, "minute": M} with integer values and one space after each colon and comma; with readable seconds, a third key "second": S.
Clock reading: {"hour": 2, "minute": 30}
